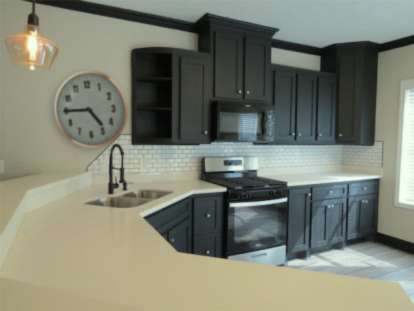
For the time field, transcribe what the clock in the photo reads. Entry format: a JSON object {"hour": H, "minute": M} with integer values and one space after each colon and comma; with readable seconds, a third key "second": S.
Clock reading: {"hour": 4, "minute": 45}
